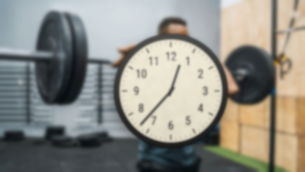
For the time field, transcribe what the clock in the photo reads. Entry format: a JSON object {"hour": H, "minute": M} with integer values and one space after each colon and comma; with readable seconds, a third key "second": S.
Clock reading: {"hour": 12, "minute": 37}
